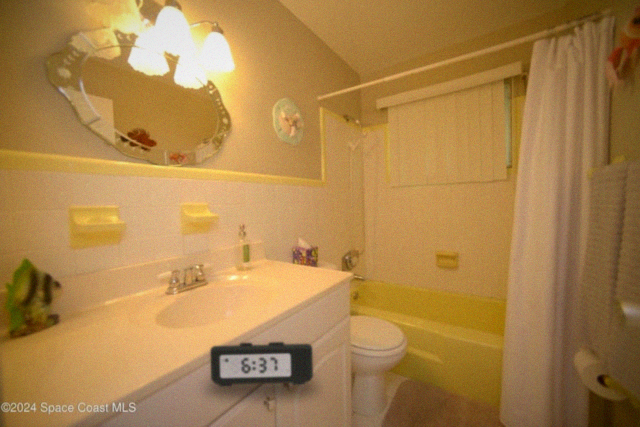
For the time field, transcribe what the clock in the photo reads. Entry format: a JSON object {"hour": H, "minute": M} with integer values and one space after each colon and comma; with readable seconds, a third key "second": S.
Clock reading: {"hour": 6, "minute": 37}
